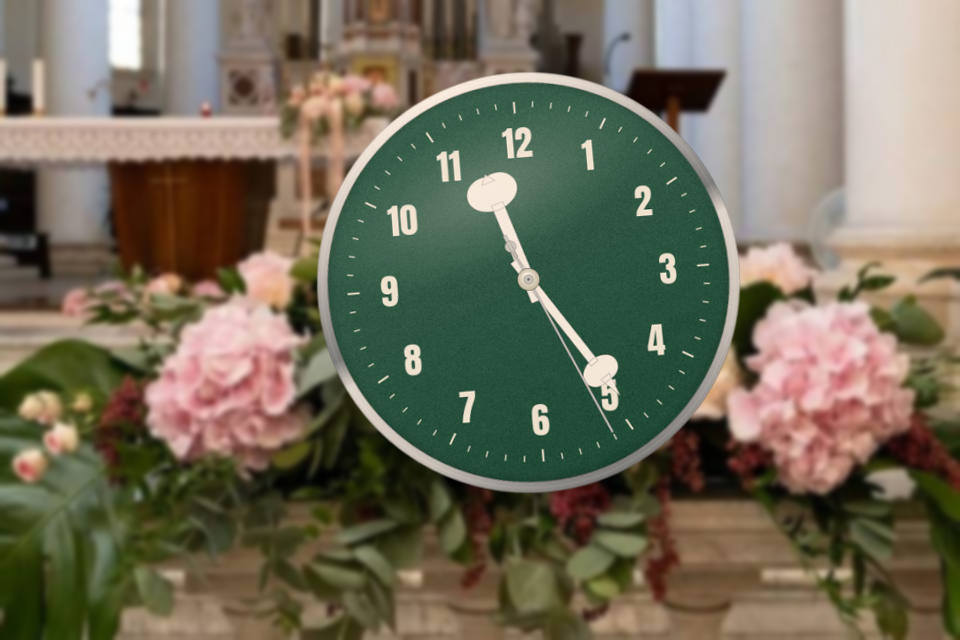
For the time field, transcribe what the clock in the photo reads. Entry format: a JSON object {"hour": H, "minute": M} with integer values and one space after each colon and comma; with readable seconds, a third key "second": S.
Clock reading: {"hour": 11, "minute": 24, "second": 26}
